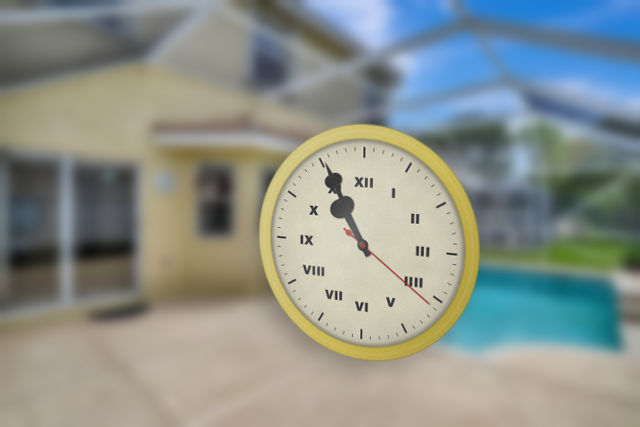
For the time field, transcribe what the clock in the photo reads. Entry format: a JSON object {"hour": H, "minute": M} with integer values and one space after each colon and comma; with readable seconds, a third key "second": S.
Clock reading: {"hour": 10, "minute": 55, "second": 21}
